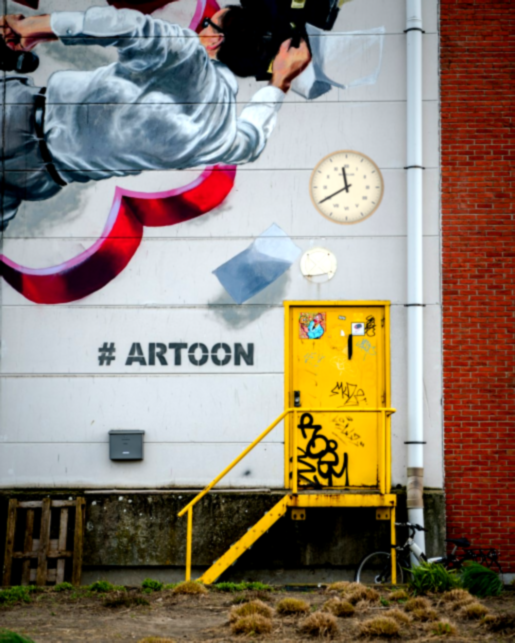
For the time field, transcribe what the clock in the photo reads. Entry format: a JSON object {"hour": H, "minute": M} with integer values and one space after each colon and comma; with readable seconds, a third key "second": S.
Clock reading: {"hour": 11, "minute": 40}
